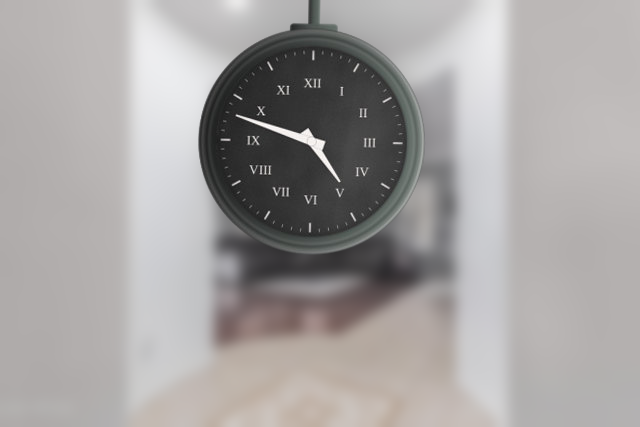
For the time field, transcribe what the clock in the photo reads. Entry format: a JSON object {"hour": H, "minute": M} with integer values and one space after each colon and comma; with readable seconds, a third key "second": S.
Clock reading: {"hour": 4, "minute": 48}
